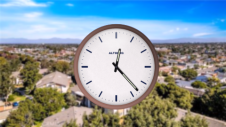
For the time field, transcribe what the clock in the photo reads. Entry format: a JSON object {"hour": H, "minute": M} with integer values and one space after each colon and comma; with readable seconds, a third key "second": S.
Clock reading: {"hour": 12, "minute": 23}
